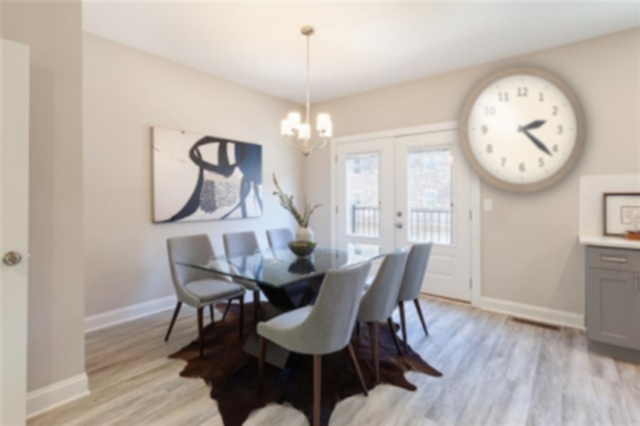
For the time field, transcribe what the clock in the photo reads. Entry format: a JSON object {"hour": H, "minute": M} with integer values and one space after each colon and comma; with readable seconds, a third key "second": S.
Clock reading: {"hour": 2, "minute": 22}
